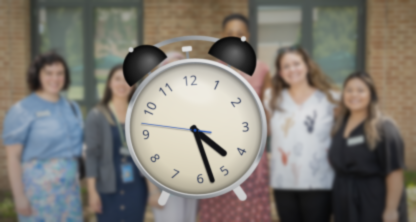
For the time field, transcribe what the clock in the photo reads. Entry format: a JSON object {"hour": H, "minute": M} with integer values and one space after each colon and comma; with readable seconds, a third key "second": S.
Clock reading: {"hour": 4, "minute": 27, "second": 47}
